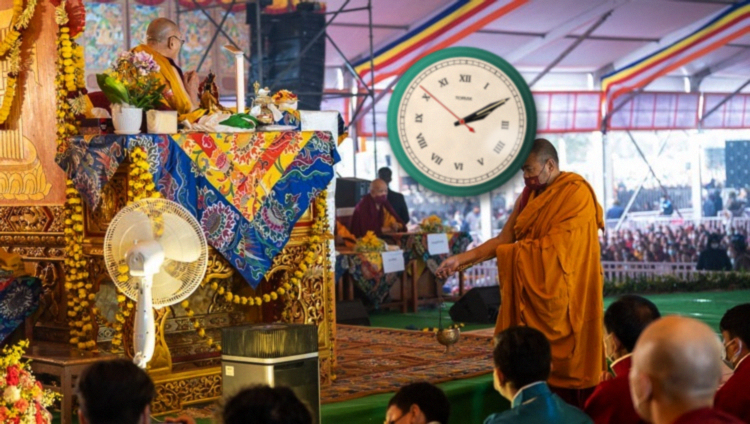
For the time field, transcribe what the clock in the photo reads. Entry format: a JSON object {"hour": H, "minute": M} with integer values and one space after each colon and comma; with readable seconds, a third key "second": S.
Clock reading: {"hour": 2, "minute": 9, "second": 51}
